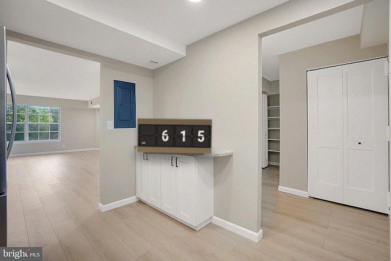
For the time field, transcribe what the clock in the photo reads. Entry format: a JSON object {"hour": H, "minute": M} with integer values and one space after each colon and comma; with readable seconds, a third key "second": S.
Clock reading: {"hour": 6, "minute": 15}
